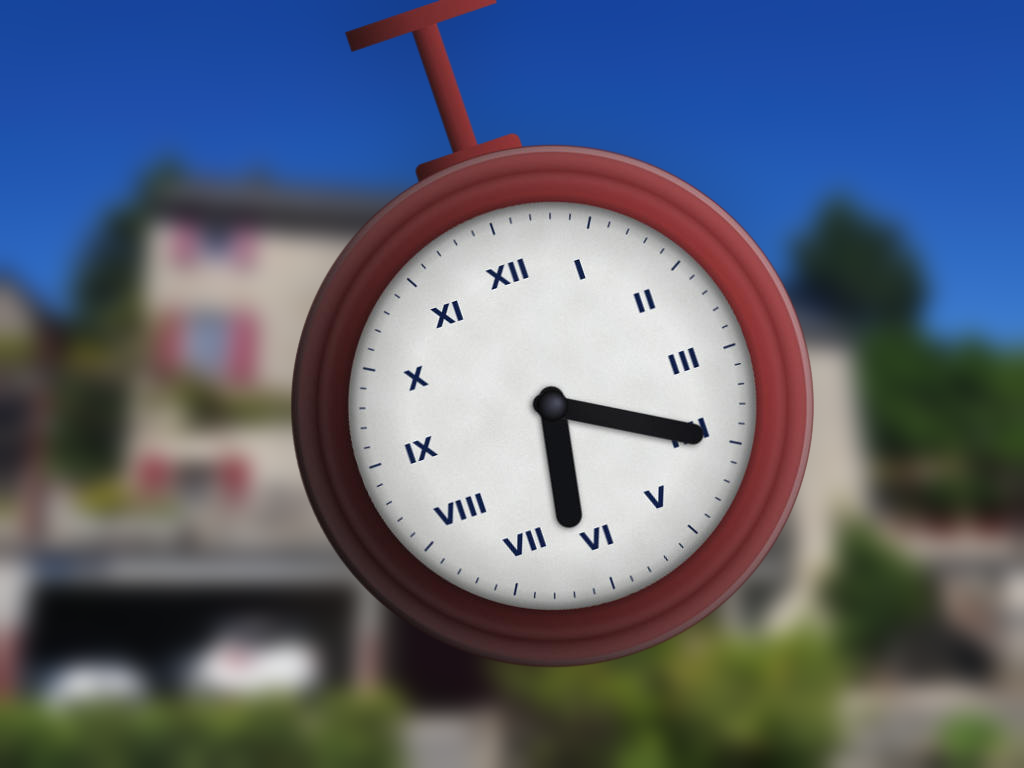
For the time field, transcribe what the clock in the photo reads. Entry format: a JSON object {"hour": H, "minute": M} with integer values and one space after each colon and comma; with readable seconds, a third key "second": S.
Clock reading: {"hour": 6, "minute": 20}
